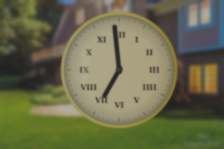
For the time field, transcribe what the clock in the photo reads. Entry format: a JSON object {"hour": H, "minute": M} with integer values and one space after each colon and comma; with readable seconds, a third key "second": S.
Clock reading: {"hour": 6, "minute": 59}
